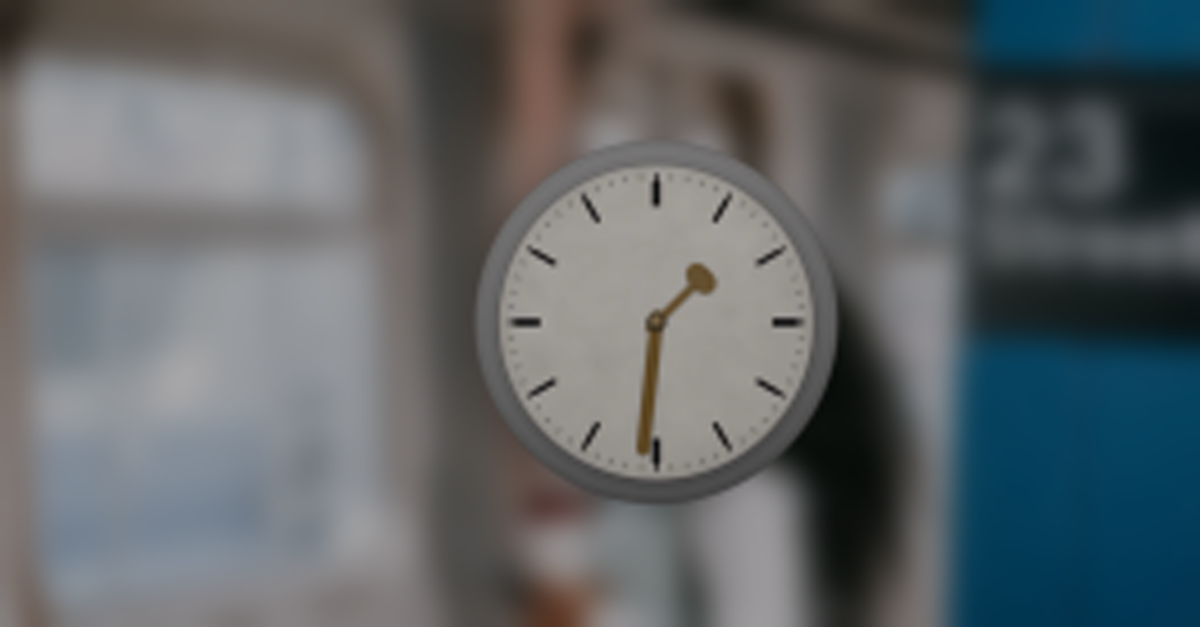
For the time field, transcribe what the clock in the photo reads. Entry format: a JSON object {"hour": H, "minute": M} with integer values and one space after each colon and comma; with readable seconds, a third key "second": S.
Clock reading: {"hour": 1, "minute": 31}
